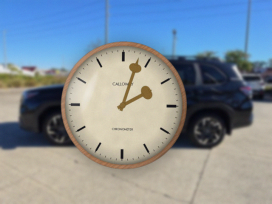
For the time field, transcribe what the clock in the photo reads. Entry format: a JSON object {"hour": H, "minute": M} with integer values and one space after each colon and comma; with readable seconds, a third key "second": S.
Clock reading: {"hour": 2, "minute": 3}
